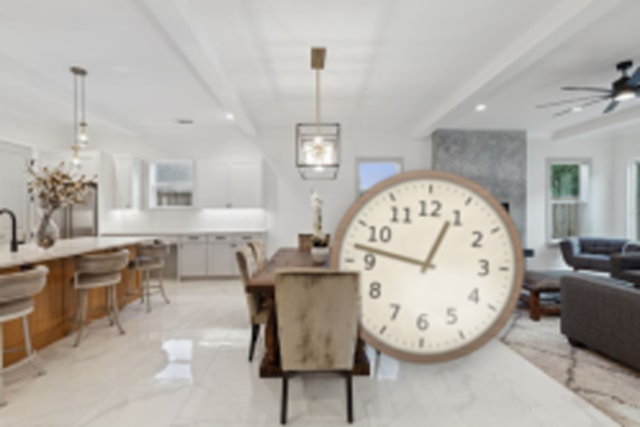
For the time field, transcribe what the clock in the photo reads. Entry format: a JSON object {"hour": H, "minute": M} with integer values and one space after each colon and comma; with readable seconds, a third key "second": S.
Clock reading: {"hour": 12, "minute": 47}
